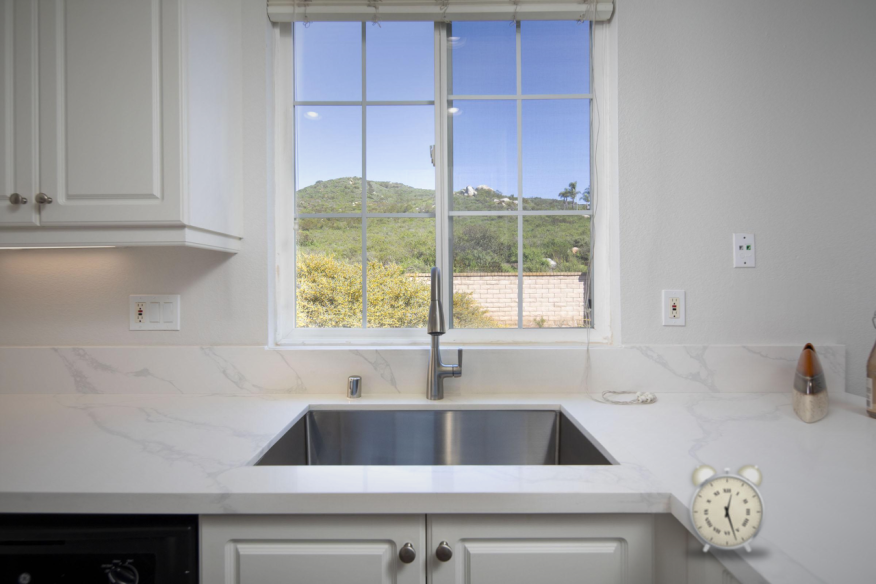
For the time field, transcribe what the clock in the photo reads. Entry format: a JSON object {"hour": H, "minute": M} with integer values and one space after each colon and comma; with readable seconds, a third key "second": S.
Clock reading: {"hour": 12, "minute": 27}
